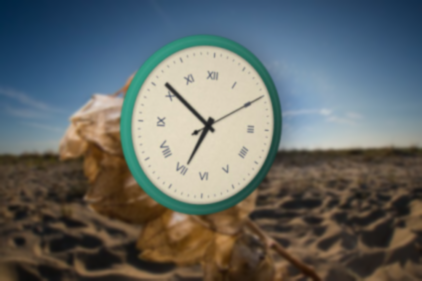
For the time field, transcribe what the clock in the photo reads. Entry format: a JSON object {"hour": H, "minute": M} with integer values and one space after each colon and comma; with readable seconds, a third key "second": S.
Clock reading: {"hour": 6, "minute": 51, "second": 10}
